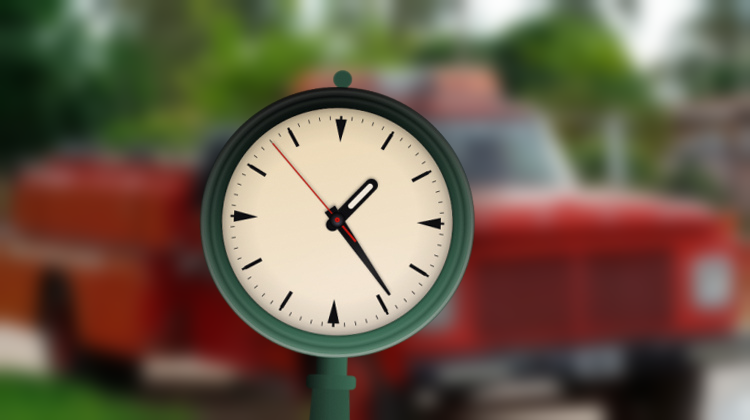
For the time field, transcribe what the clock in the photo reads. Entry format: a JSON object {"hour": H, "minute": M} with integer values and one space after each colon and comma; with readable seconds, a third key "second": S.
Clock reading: {"hour": 1, "minute": 23, "second": 53}
